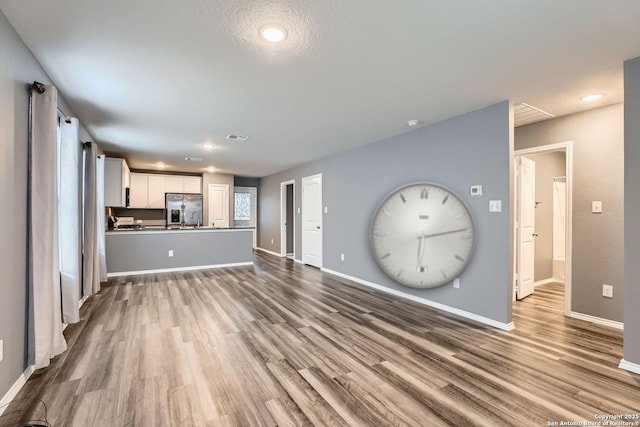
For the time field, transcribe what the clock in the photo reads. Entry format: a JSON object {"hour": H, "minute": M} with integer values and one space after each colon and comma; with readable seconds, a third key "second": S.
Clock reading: {"hour": 6, "minute": 13}
